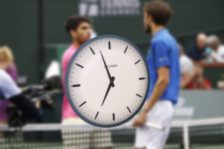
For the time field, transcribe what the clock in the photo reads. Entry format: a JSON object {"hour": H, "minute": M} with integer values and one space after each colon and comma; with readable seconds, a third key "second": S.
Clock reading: {"hour": 6, "minute": 57}
